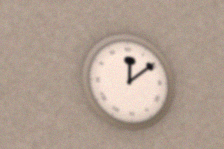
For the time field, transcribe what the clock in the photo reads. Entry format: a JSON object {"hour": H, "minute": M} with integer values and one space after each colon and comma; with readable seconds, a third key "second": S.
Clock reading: {"hour": 12, "minute": 9}
